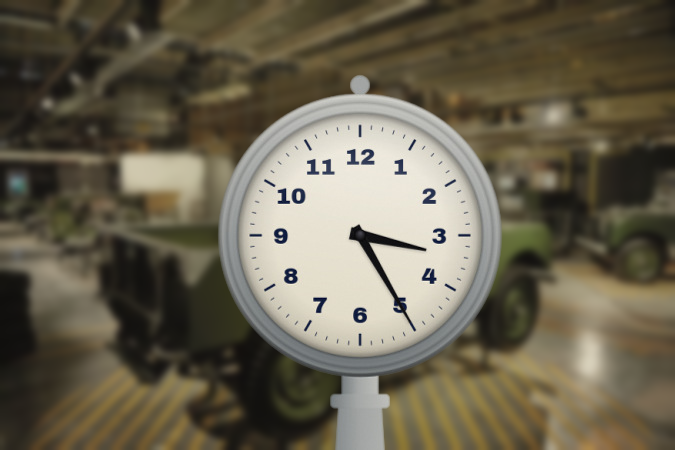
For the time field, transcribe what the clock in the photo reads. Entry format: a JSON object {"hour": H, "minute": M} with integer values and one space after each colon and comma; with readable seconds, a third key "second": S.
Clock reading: {"hour": 3, "minute": 25}
